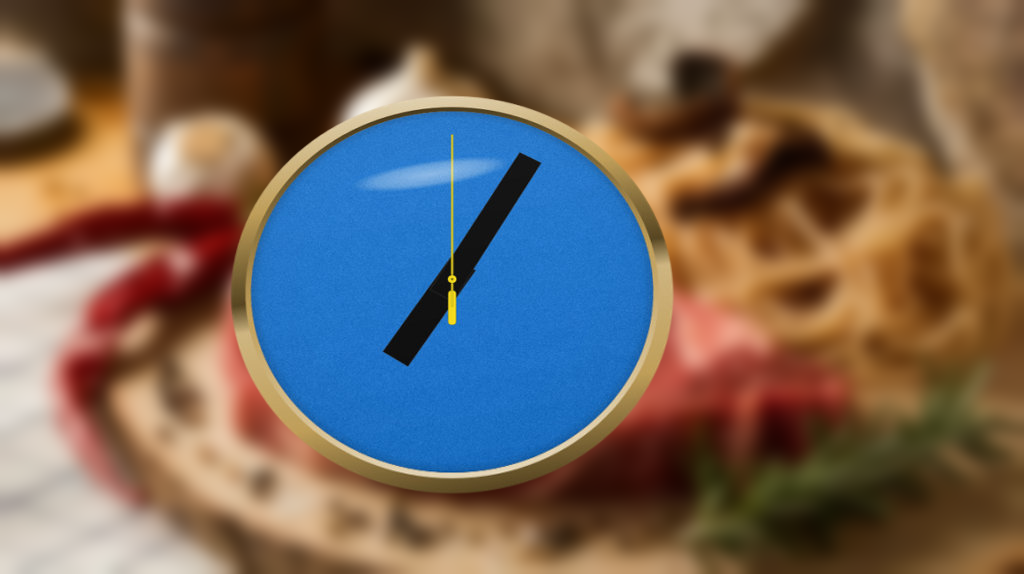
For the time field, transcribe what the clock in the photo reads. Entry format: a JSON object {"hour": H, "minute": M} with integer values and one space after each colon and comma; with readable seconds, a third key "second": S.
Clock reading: {"hour": 7, "minute": 5, "second": 0}
